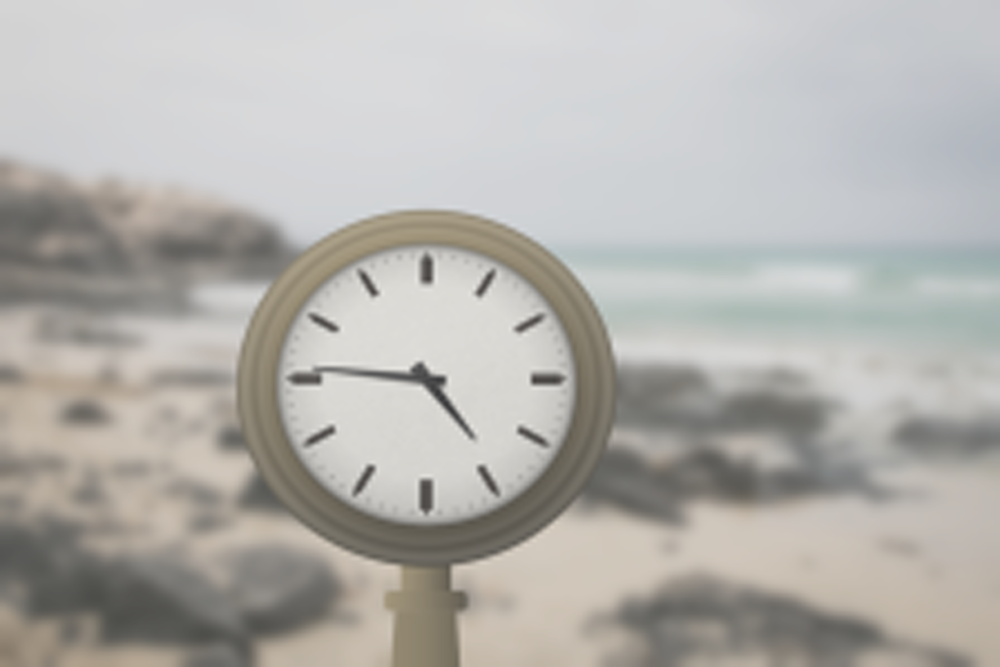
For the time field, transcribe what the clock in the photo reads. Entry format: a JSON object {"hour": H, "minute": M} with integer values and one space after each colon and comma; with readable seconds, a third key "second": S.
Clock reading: {"hour": 4, "minute": 46}
